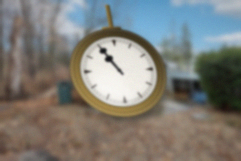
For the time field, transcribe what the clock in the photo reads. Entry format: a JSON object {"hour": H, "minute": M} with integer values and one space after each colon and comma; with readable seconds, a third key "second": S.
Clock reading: {"hour": 10, "minute": 55}
